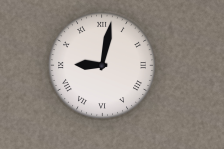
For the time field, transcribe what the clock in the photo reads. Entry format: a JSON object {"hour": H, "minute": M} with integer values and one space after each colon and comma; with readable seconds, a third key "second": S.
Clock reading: {"hour": 9, "minute": 2}
